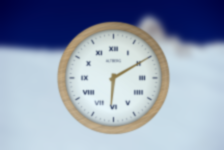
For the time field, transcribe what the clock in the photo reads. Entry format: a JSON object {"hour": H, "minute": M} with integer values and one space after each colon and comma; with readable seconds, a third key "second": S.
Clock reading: {"hour": 6, "minute": 10}
